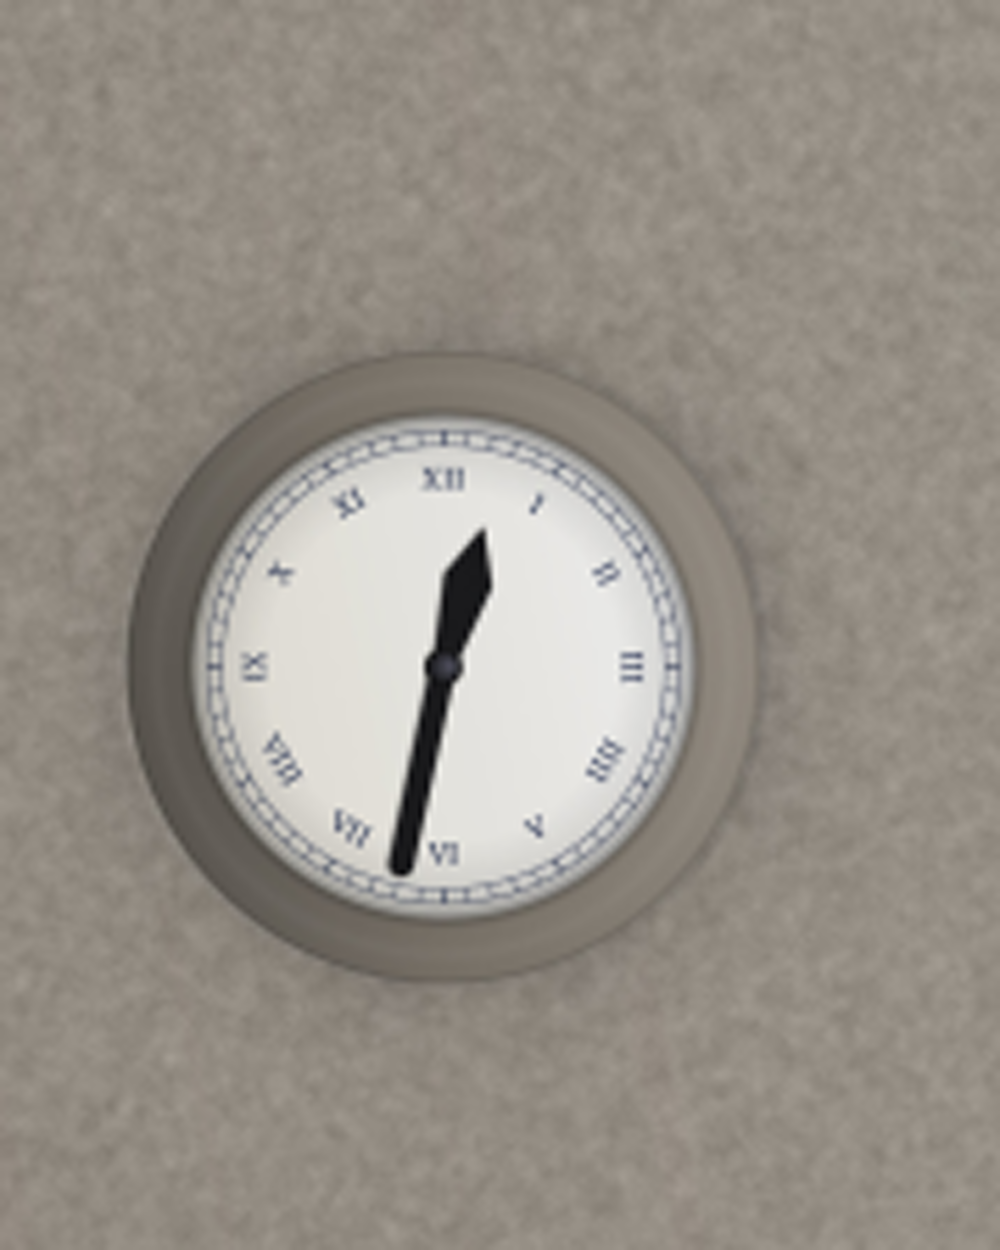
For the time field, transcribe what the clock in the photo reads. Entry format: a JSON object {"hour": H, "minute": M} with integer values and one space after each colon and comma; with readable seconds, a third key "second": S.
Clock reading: {"hour": 12, "minute": 32}
